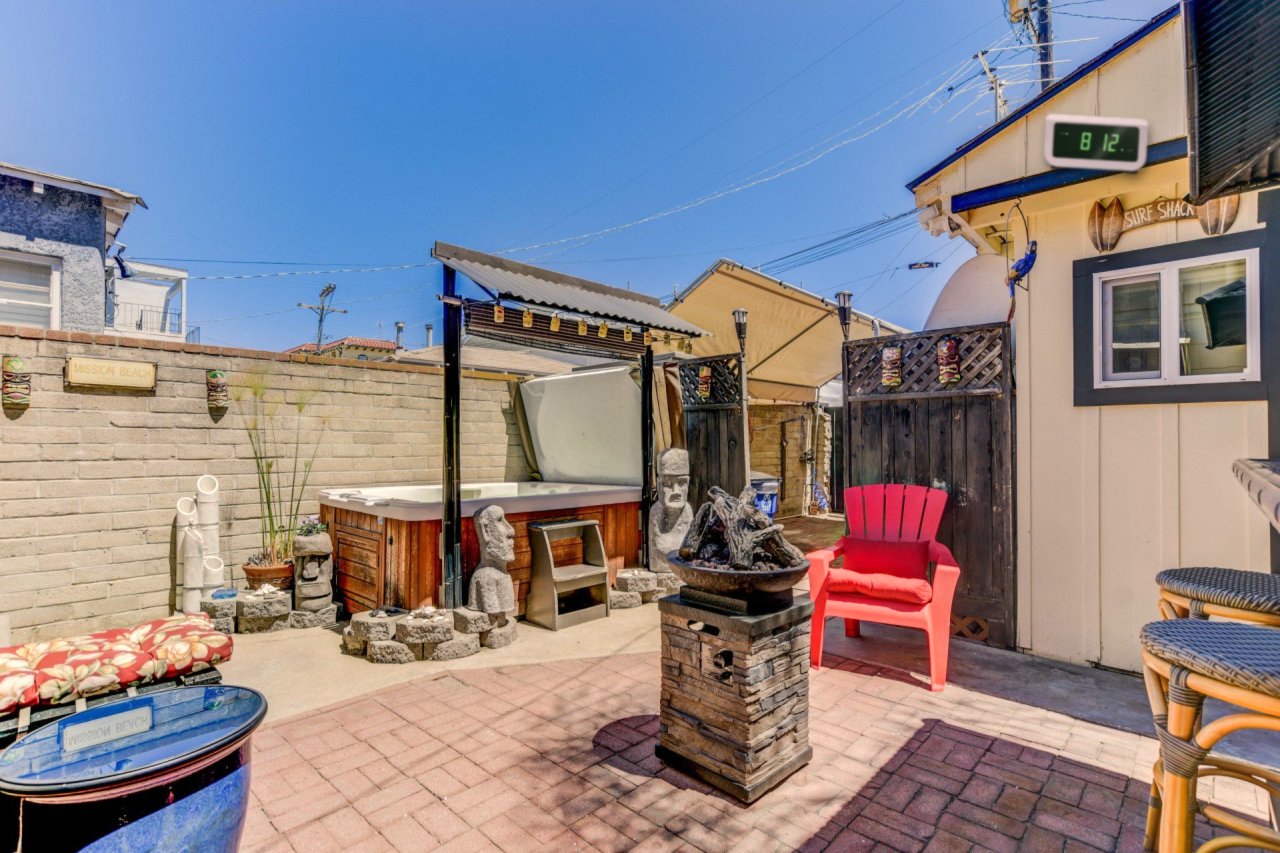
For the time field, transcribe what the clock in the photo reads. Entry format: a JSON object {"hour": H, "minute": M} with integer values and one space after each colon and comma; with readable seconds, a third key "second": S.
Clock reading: {"hour": 8, "minute": 12}
